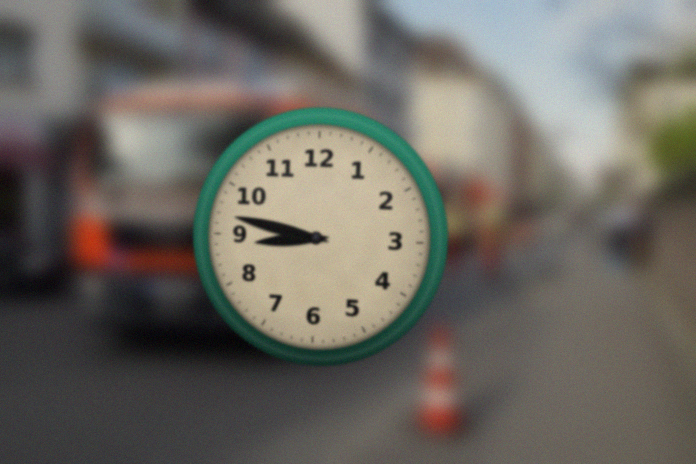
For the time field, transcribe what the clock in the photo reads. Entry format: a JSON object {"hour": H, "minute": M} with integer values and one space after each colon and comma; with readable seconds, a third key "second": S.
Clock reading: {"hour": 8, "minute": 47}
